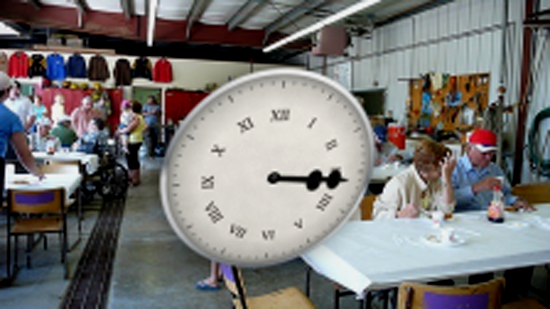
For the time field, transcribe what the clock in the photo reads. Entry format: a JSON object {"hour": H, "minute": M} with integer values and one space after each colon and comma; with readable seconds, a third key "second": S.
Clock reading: {"hour": 3, "minute": 16}
